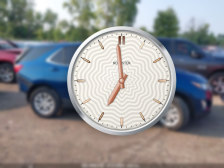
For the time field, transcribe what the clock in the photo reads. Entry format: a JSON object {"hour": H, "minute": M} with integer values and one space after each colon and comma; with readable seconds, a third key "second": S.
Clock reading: {"hour": 6, "minute": 59}
